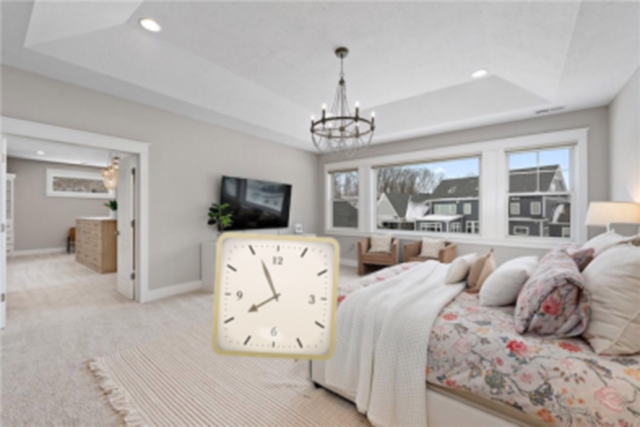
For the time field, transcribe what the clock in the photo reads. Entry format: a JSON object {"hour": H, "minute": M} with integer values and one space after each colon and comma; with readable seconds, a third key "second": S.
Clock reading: {"hour": 7, "minute": 56}
